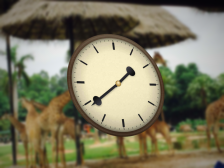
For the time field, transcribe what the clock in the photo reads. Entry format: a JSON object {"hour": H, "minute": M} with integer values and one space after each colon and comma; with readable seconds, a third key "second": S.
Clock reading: {"hour": 1, "minute": 39}
